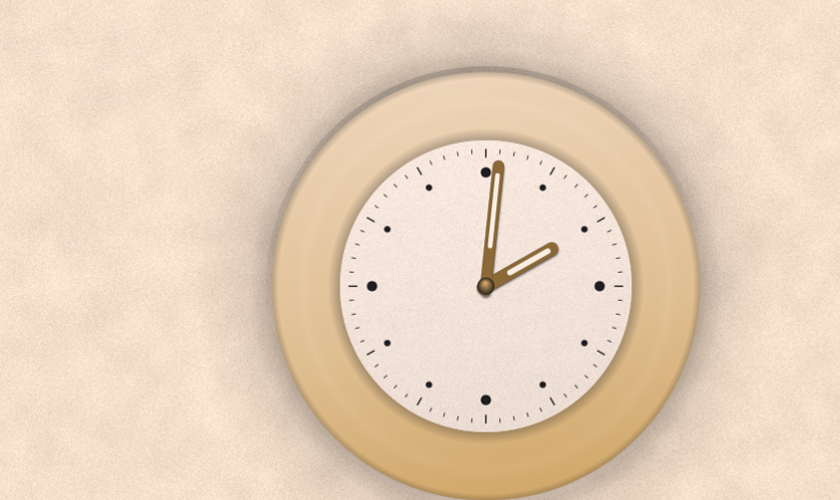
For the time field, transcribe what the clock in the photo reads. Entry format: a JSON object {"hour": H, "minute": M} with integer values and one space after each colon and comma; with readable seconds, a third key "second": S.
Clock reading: {"hour": 2, "minute": 1}
